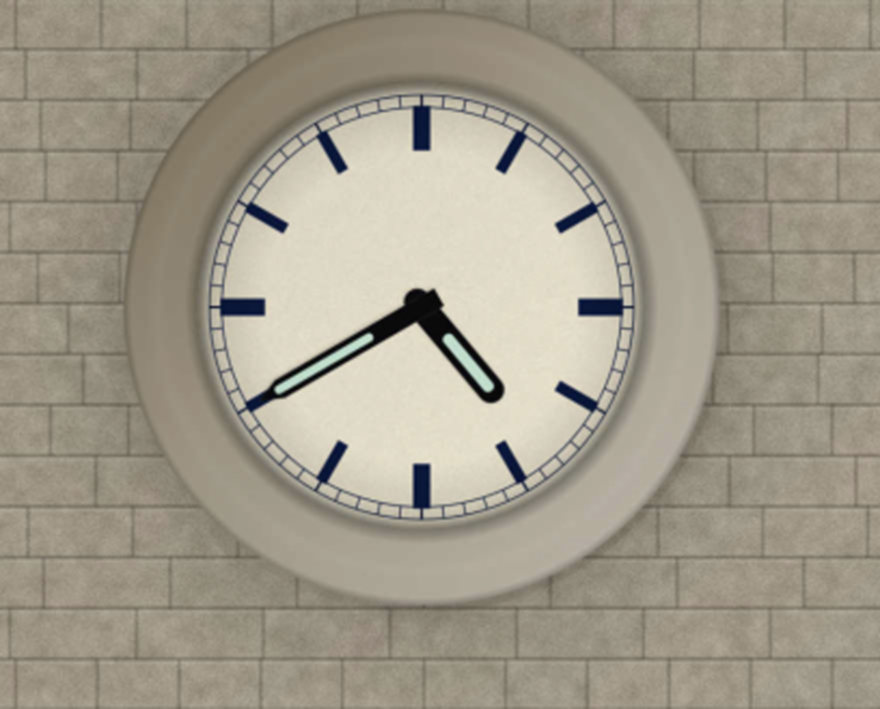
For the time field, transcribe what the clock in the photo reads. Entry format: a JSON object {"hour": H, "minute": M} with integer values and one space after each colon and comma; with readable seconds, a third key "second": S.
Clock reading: {"hour": 4, "minute": 40}
